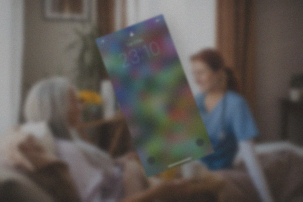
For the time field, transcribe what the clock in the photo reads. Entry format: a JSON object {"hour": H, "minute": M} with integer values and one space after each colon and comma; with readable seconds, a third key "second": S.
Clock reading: {"hour": 23, "minute": 10}
